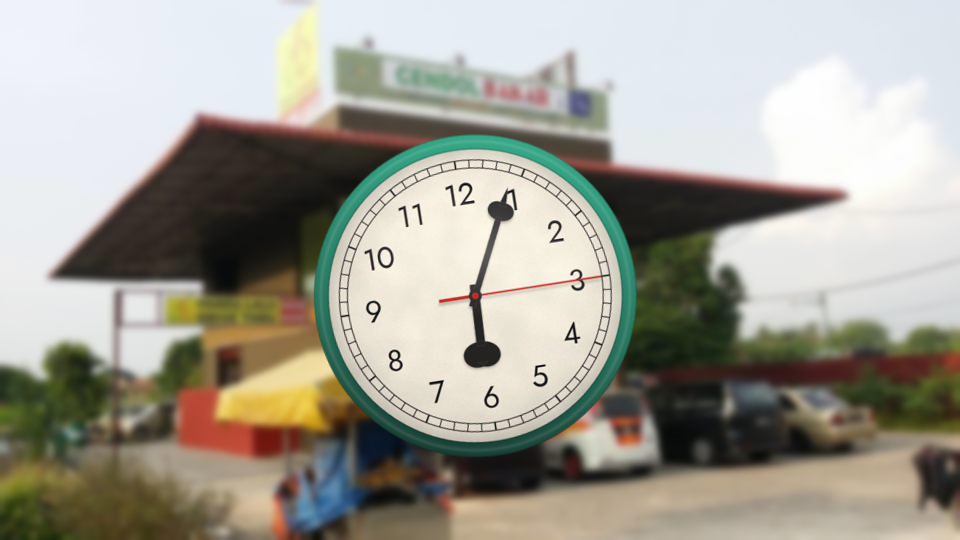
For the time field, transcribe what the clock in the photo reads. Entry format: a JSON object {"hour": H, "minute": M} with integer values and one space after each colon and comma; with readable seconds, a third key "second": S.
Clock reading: {"hour": 6, "minute": 4, "second": 15}
